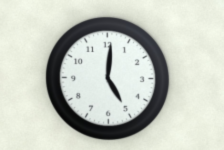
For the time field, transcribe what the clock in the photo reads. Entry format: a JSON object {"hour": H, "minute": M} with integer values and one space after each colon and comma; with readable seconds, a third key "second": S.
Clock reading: {"hour": 5, "minute": 1}
